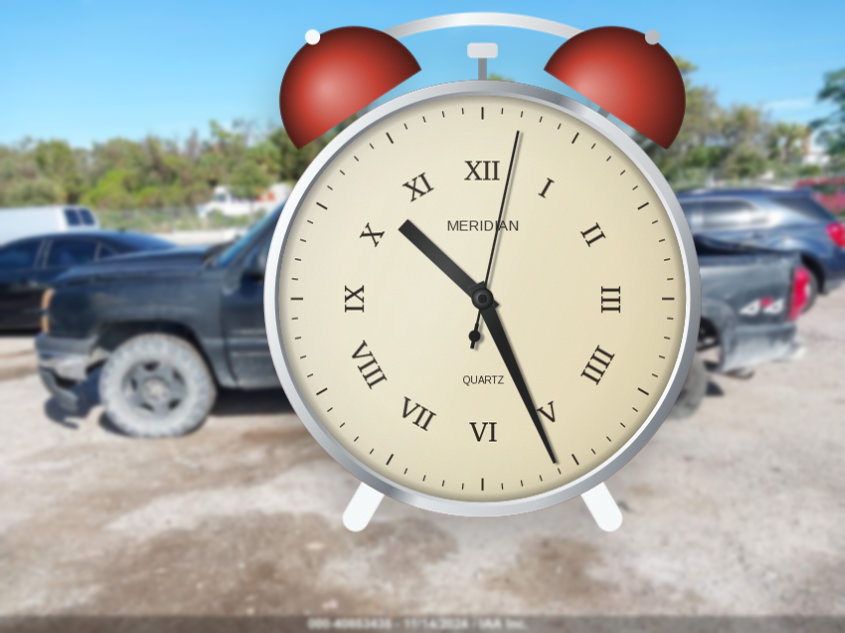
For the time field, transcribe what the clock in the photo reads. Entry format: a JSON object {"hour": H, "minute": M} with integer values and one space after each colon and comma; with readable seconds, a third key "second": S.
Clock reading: {"hour": 10, "minute": 26, "second": 2}
